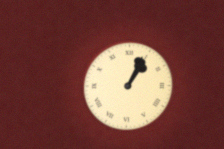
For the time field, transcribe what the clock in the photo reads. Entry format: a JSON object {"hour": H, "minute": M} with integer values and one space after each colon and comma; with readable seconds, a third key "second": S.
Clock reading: {"hour": 1, "minute": 4}
